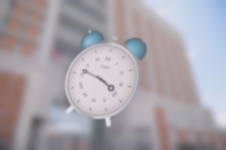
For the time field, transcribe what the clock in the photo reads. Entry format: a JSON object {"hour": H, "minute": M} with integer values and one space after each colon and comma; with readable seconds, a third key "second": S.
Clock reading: {"hour": 3, "minute": 47}
